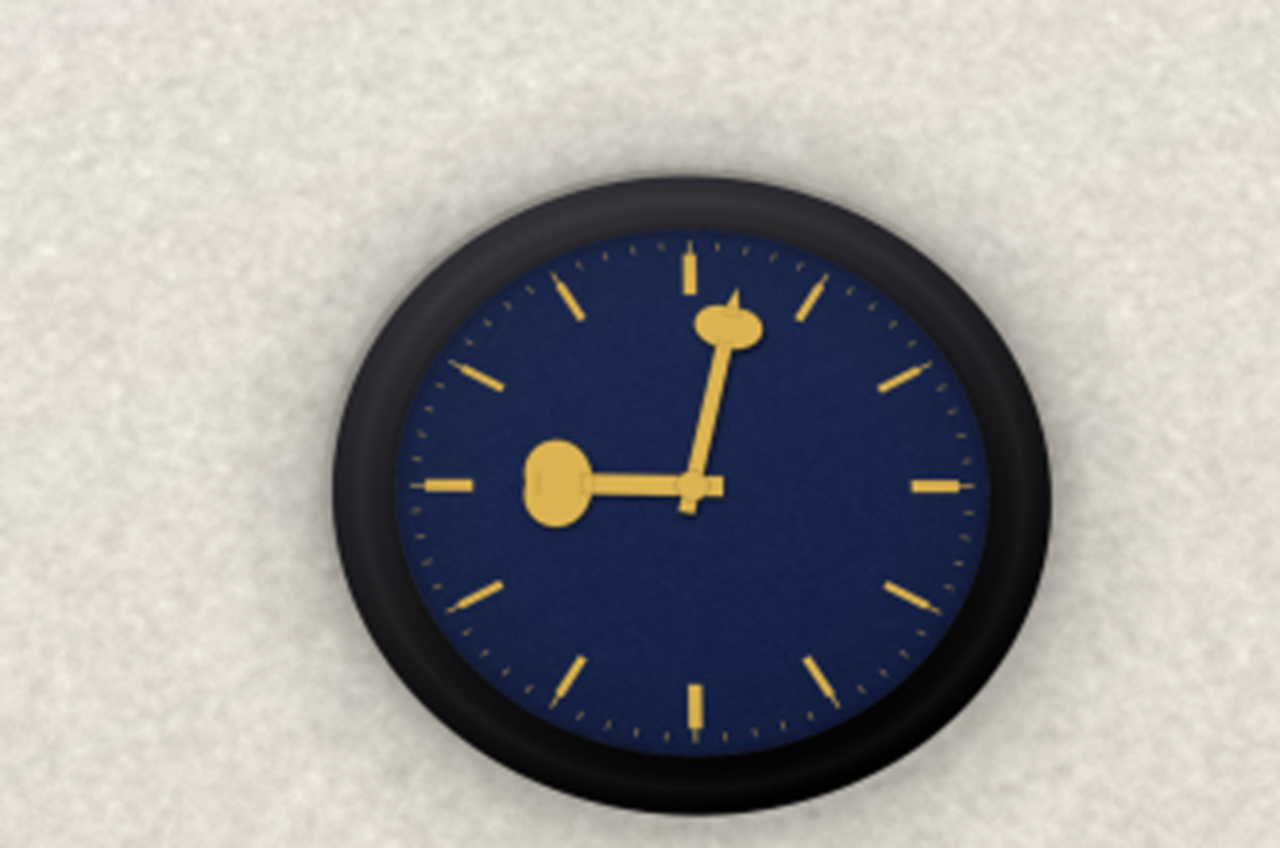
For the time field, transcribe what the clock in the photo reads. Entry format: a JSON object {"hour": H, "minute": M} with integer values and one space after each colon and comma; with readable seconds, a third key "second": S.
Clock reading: {"hour": 9, "minute": 2}
